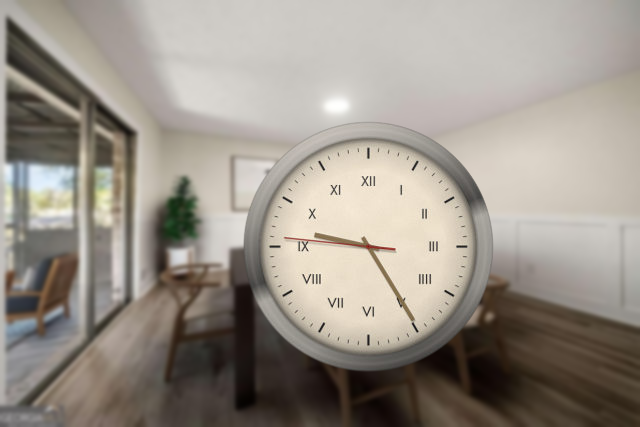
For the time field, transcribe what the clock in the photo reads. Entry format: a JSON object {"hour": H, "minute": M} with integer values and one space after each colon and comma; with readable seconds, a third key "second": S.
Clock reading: {"hour": 9, "minute": 24, "second": 46}
